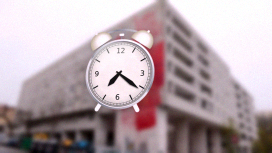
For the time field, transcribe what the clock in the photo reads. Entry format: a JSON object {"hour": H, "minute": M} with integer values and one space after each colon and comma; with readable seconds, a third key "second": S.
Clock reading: {"hour": 7, "minute": 21}
